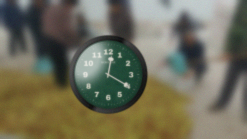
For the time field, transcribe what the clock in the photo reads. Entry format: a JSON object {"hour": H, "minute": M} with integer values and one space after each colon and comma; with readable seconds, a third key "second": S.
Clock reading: {"hour": 12, "minute": 20}
